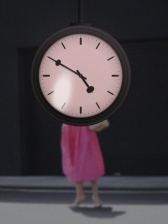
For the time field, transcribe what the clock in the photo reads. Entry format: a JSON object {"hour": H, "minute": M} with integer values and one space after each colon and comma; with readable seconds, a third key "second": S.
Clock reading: {"hour": 4, "minute": 50}
